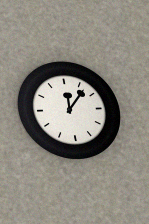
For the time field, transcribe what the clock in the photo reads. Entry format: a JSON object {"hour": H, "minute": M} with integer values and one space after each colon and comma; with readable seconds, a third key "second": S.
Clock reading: {"hour": 12, "minute": 7}
